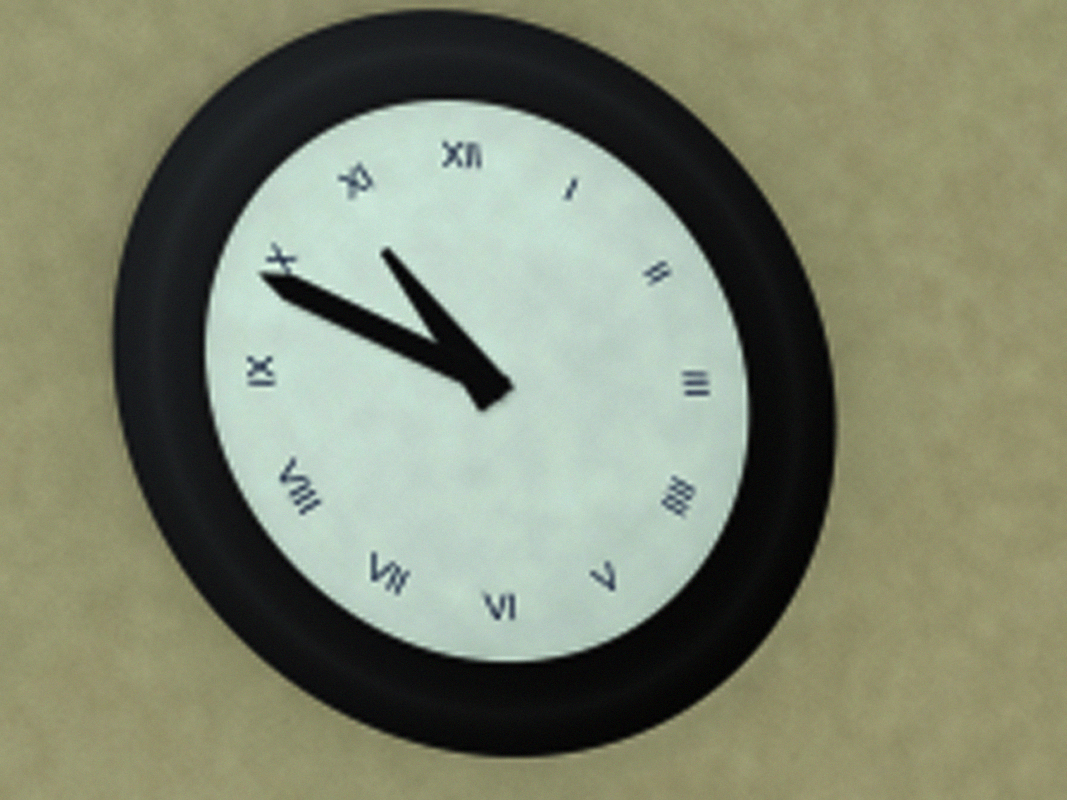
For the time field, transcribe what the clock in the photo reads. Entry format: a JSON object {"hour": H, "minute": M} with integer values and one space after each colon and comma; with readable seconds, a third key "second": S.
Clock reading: {"hour": 10, "minute": 49}
